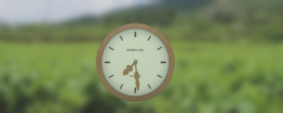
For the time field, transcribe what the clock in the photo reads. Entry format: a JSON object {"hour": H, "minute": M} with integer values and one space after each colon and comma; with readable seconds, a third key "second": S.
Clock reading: {"hour": 7, "minute": 29}
